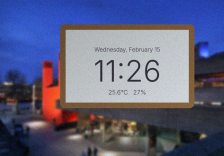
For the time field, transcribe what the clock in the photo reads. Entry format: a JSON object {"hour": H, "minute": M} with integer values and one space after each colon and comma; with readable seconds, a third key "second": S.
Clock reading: {"hour": 11, "minute": 26}
